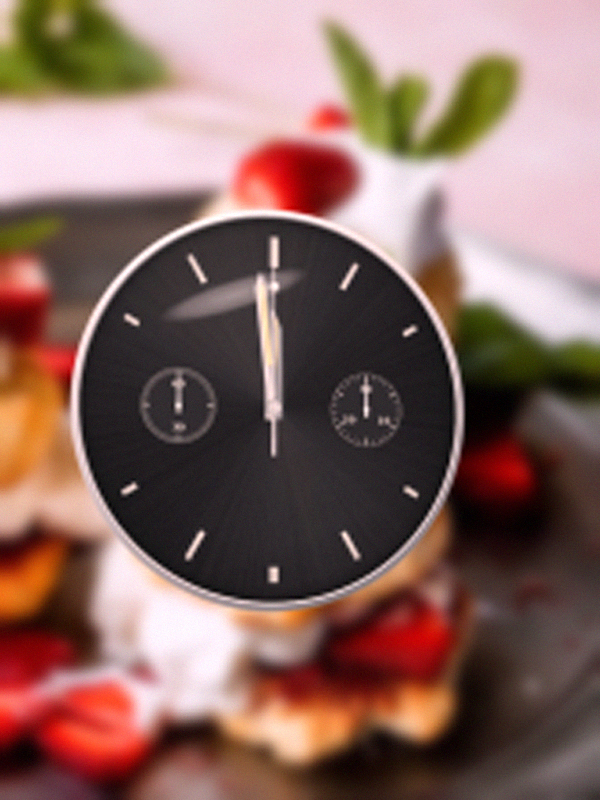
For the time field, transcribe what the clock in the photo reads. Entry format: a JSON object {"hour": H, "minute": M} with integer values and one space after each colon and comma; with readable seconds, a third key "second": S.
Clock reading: {"hour": 11, "minute": 59}
